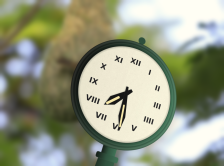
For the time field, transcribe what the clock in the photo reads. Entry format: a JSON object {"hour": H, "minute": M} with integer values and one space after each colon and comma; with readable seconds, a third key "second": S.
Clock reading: {"hour": 7, "minute": 29}
